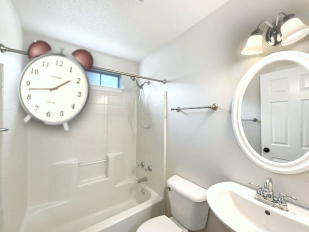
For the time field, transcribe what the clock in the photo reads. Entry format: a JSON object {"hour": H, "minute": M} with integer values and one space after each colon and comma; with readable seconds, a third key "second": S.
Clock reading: {"hour": 1, "minute": 43}
